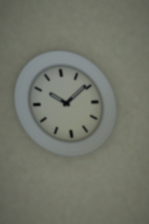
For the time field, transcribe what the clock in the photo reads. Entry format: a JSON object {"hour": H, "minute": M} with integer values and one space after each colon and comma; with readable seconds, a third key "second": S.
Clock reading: {"hour": 10, "minute": 9}
